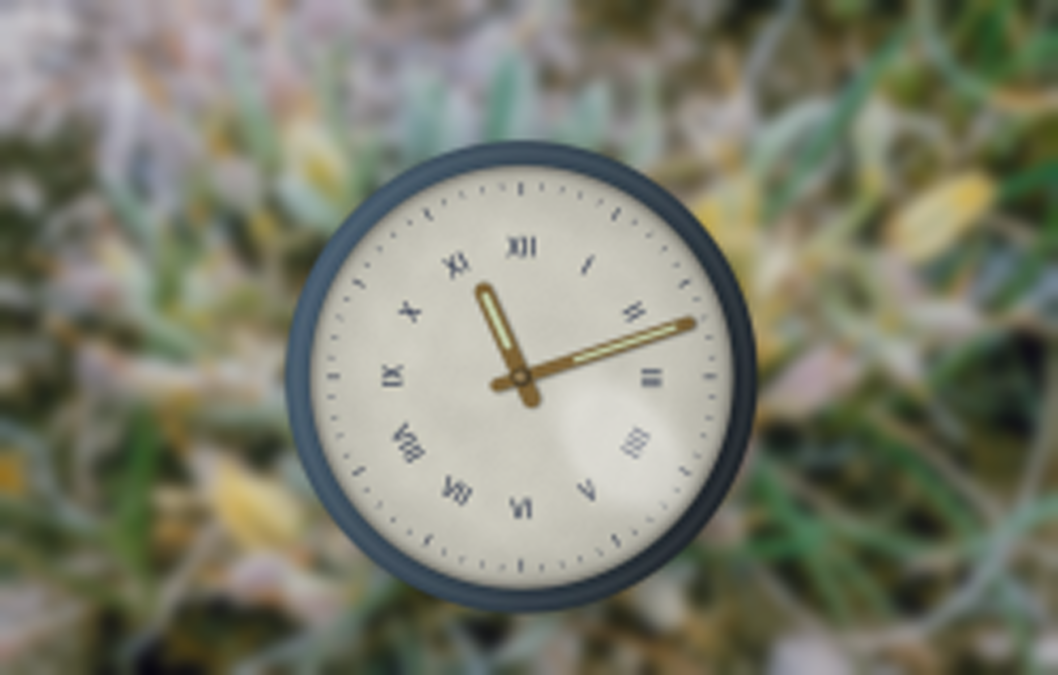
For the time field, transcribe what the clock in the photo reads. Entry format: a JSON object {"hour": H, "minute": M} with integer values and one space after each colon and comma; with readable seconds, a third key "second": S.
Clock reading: {"hour": 11, "minute": 12}
